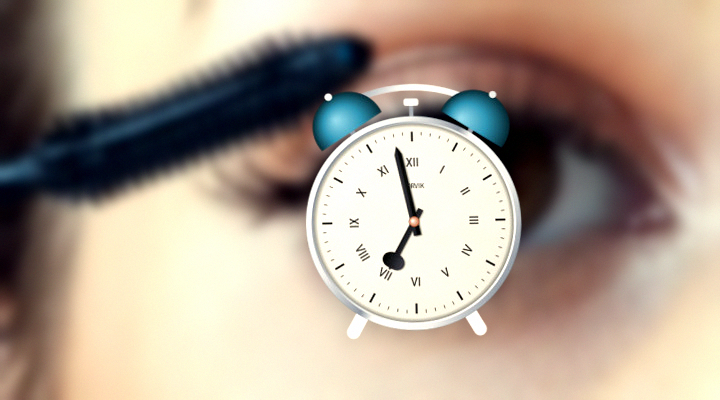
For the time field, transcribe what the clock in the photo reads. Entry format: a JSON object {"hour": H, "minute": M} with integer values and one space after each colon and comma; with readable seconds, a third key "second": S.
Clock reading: {"hour": 6, "minute": 58}
